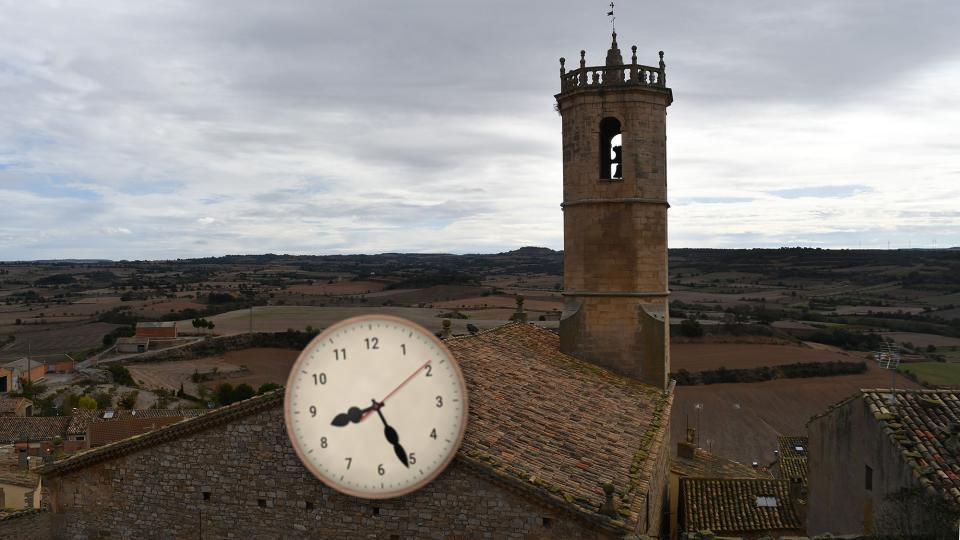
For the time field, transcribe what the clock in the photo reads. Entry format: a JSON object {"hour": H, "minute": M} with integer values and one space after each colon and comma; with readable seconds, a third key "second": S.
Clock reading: {"hour": 8, "minute": 26, "second": 9}
